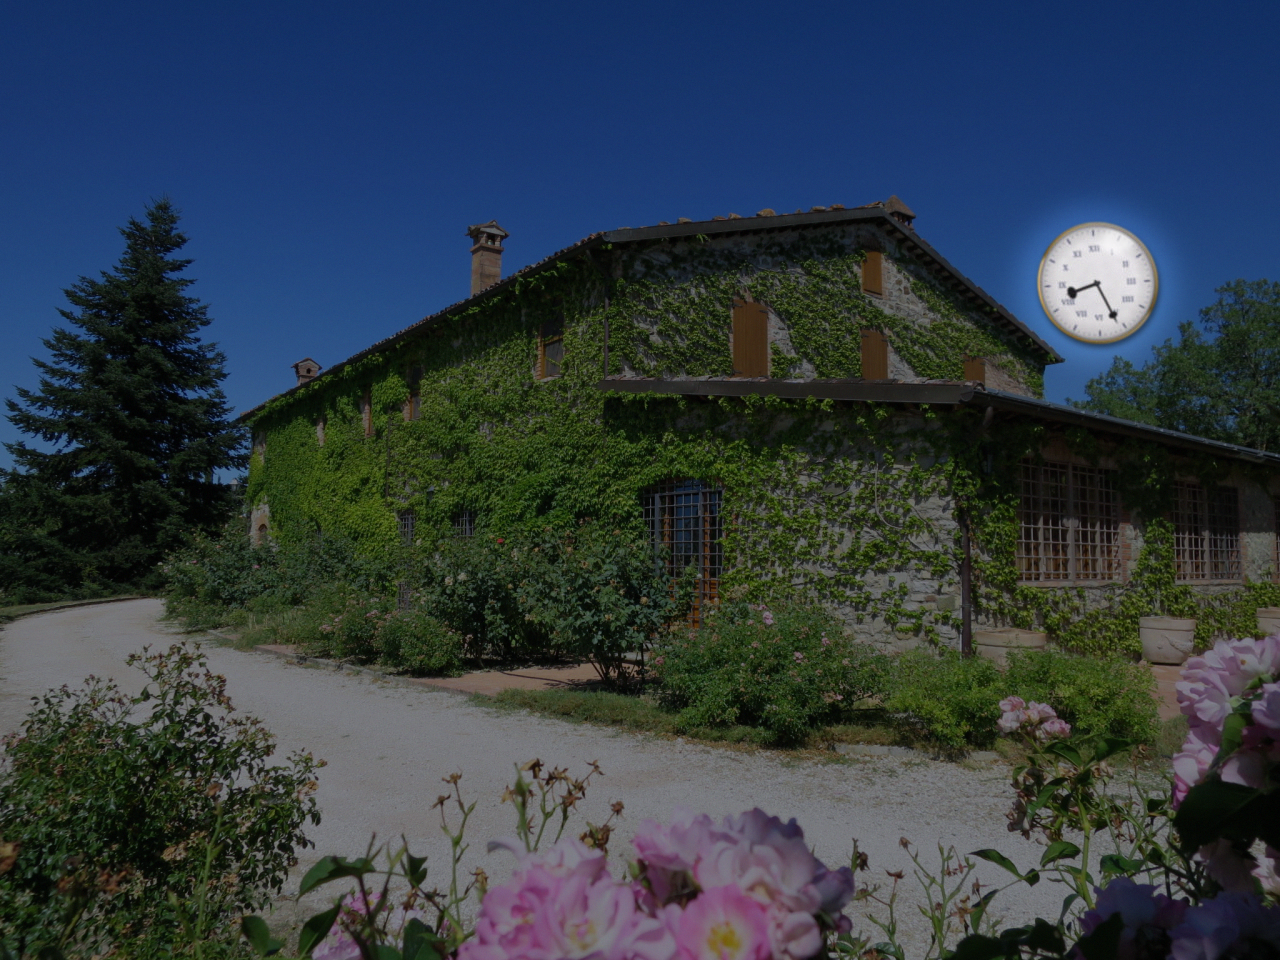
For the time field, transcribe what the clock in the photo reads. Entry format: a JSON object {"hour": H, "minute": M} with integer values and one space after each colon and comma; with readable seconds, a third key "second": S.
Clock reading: {"hour": 8, "minute": 26}
